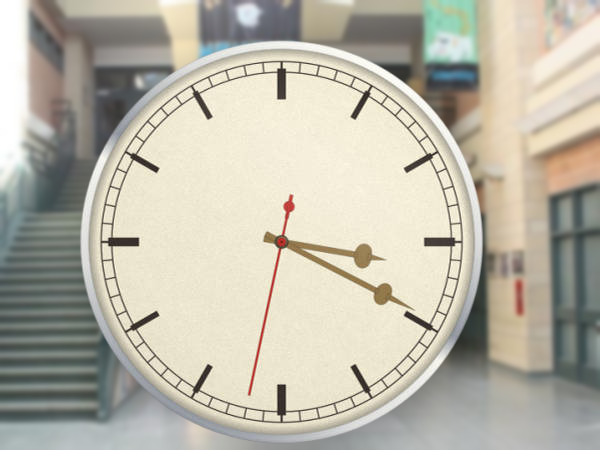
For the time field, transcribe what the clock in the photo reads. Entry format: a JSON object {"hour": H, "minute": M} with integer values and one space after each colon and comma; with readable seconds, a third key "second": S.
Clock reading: {"hour": 3, "minute": 19, "second": 32}
